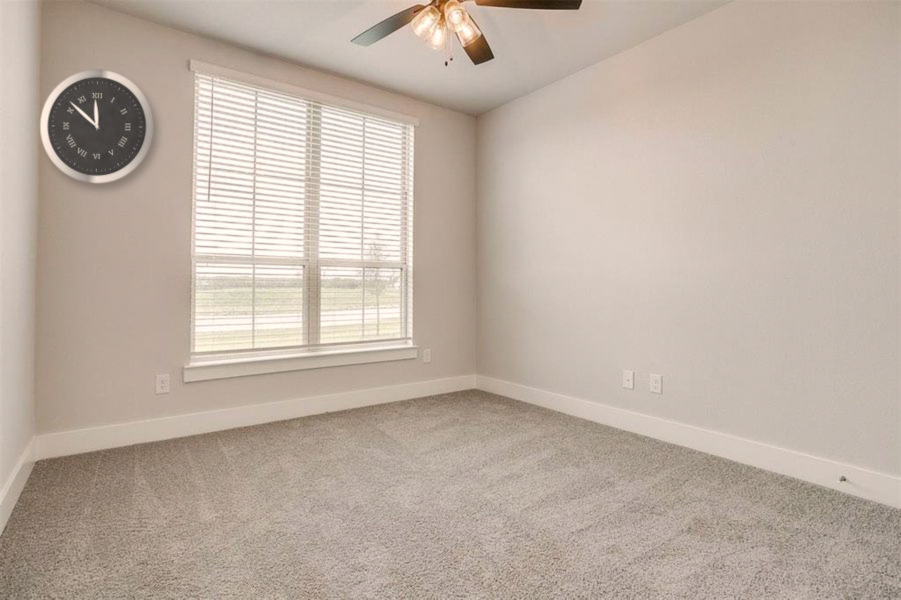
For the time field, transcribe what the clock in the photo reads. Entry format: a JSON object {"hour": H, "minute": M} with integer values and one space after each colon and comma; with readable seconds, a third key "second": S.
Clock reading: {"hour": 11, "minute": 52}
